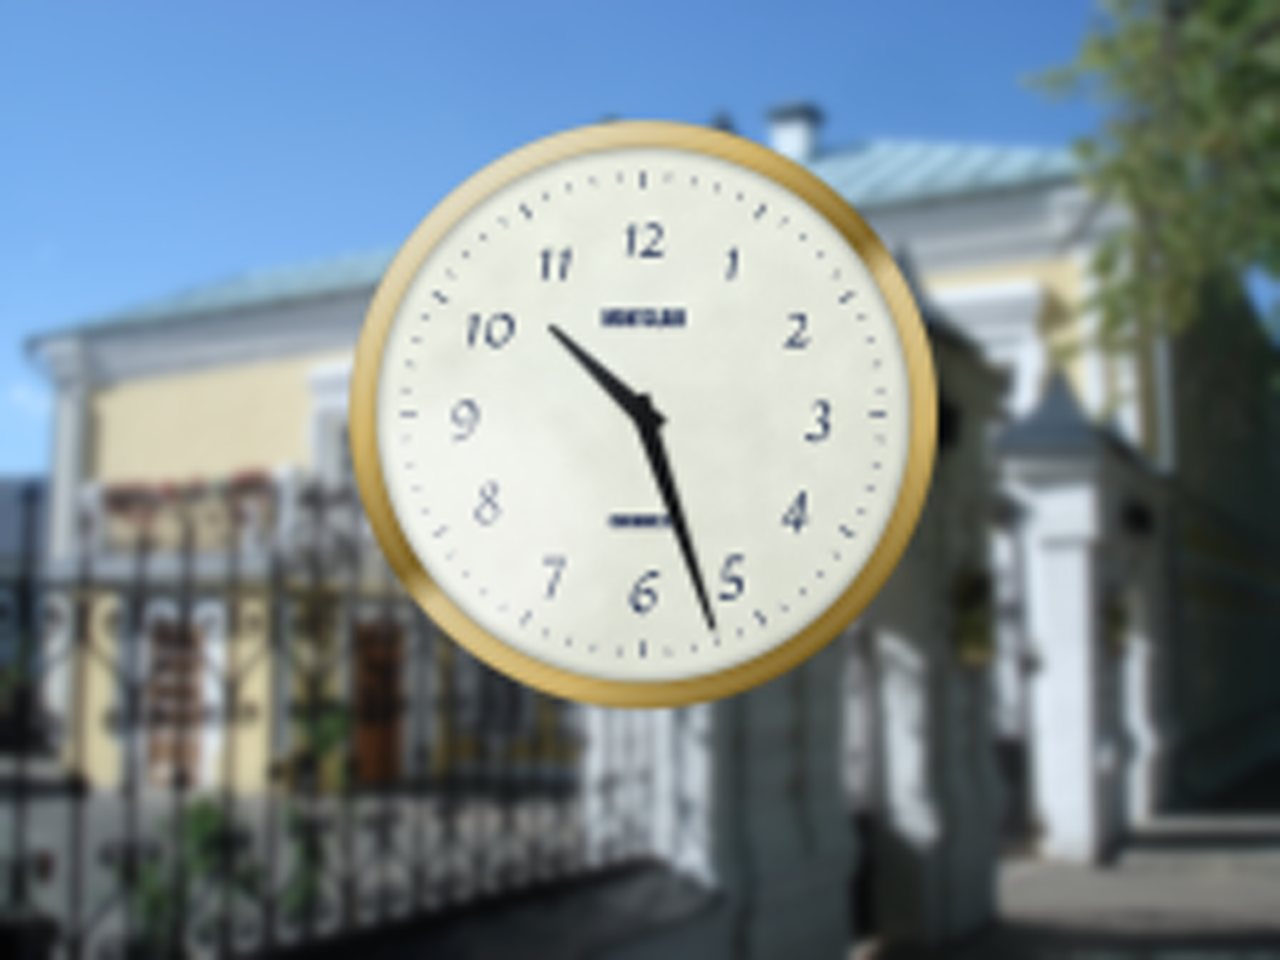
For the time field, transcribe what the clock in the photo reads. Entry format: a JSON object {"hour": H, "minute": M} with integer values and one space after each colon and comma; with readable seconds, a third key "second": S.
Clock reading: {"hour": 10, "minute": 27}
